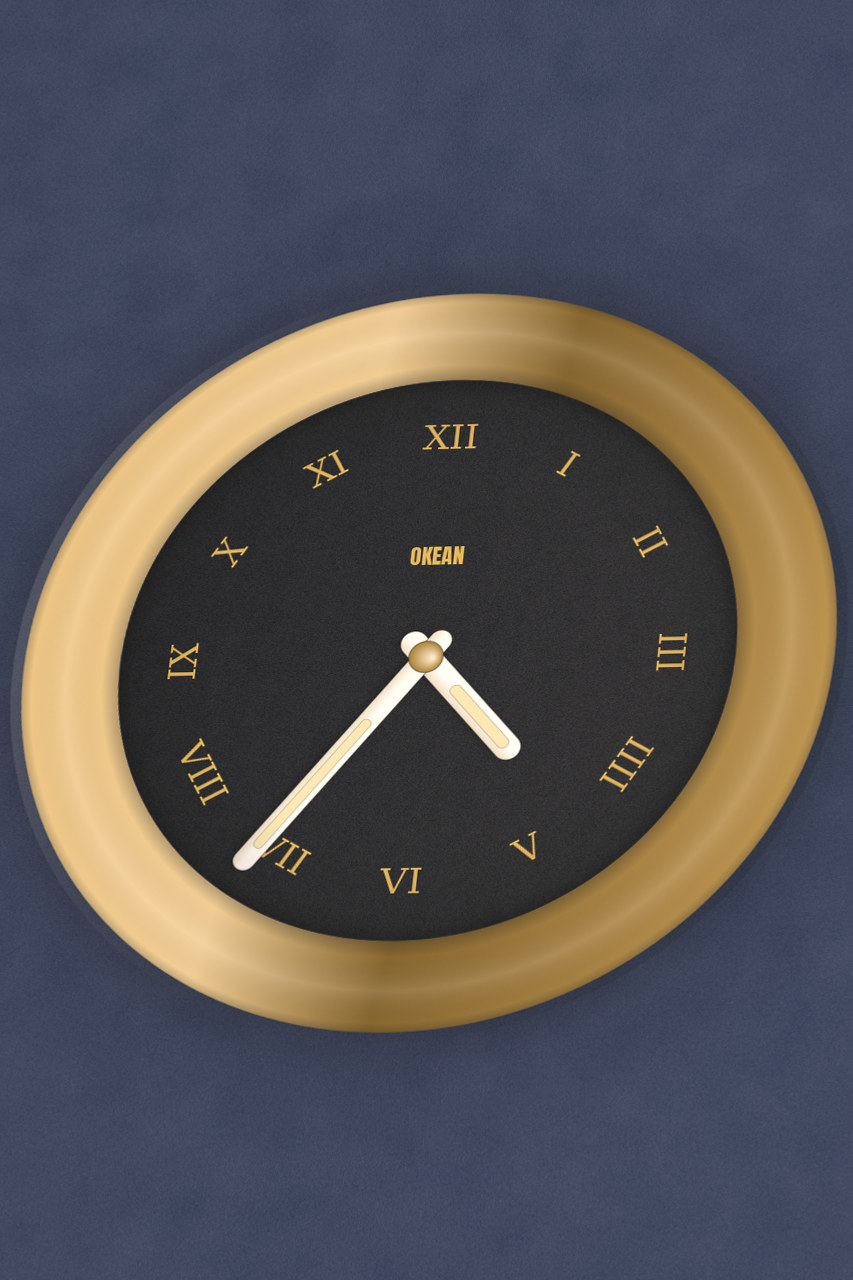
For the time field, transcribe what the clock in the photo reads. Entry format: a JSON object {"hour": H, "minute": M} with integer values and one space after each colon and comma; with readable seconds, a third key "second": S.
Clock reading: {"hour": 4, "minute": 36}
